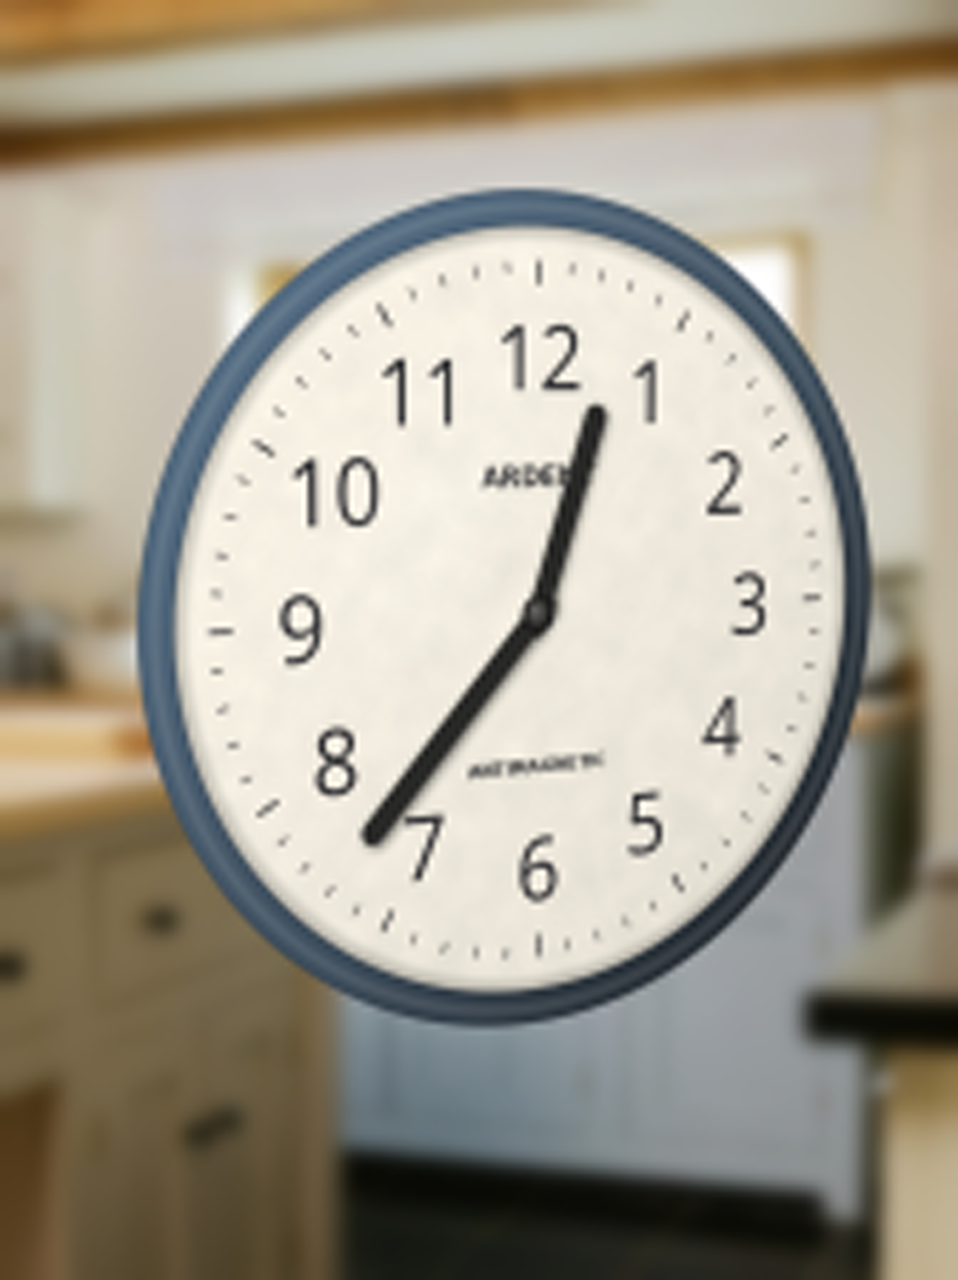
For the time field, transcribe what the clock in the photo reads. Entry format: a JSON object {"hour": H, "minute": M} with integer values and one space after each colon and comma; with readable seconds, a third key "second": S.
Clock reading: {"hour": 12, "minute": 37}
